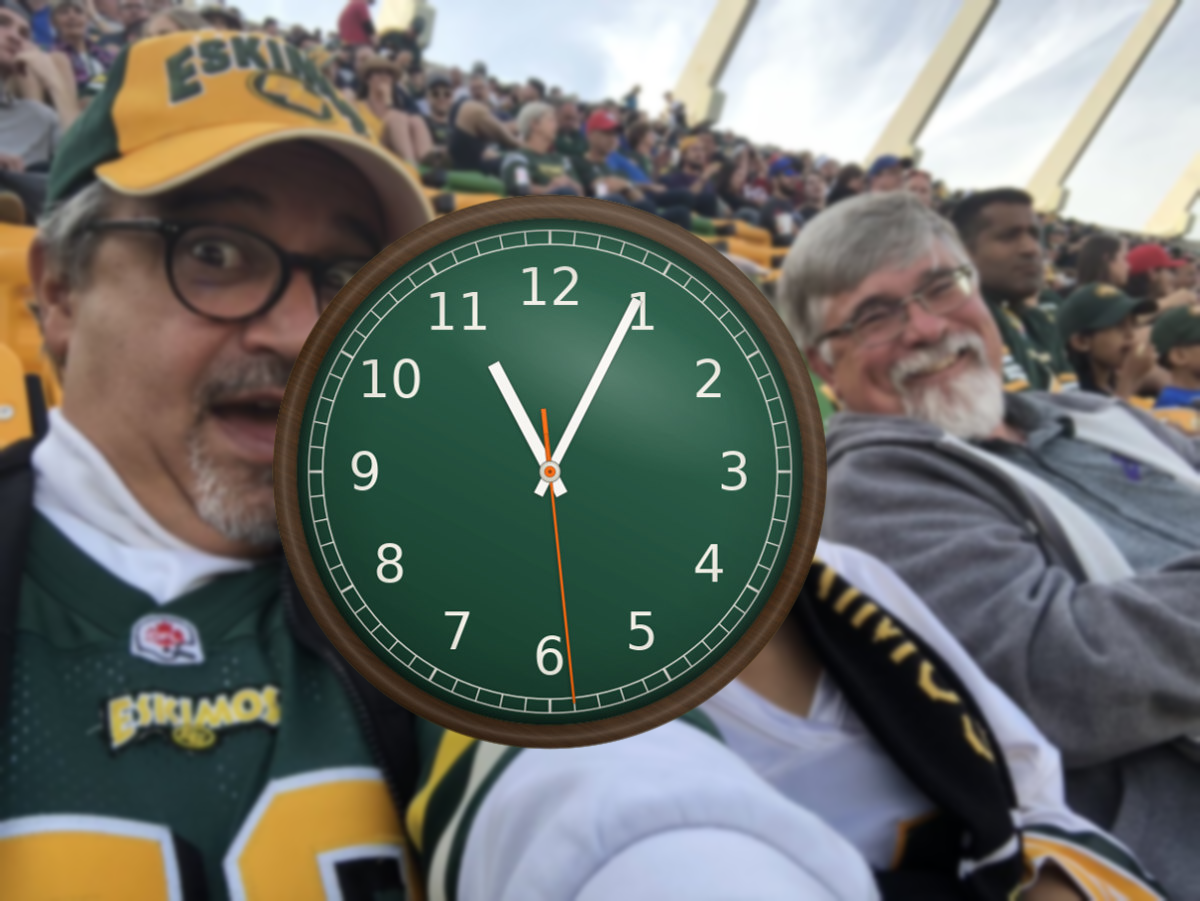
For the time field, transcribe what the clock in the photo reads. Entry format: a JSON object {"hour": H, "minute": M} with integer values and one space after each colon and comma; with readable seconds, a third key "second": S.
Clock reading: {"hour": 11, "minute": 4, "second": 29}
